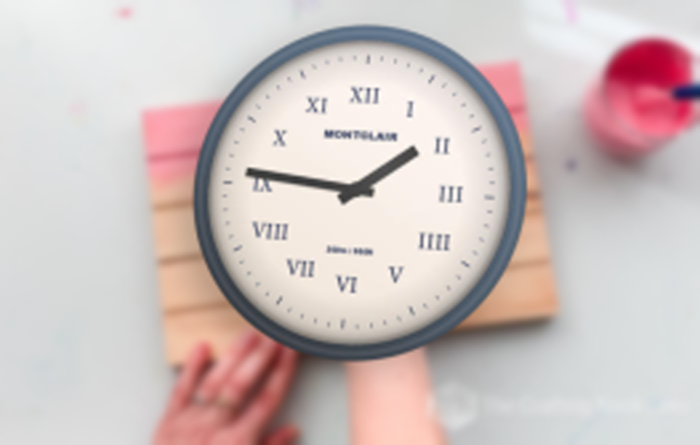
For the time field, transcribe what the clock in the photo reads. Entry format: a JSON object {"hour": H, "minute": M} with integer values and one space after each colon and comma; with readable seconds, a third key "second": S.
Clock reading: {"hour": 1, "minute": 46}
